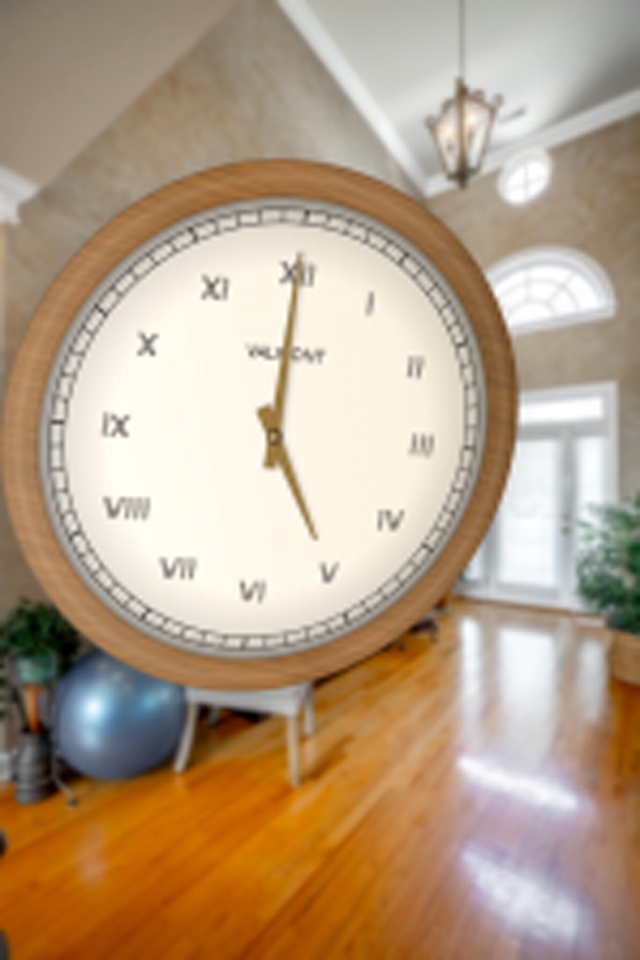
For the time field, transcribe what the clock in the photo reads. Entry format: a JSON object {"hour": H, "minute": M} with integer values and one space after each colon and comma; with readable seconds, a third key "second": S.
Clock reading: {"hour": 5, "minute": 0}
